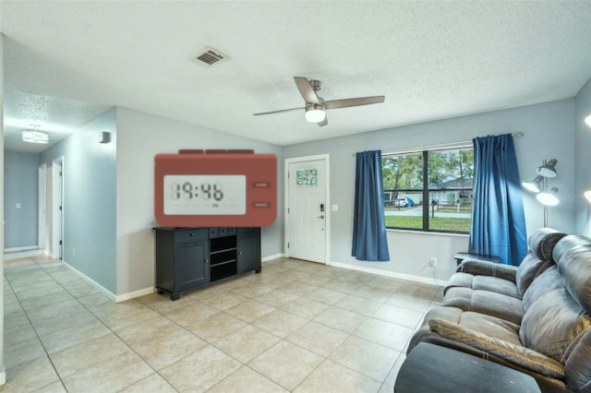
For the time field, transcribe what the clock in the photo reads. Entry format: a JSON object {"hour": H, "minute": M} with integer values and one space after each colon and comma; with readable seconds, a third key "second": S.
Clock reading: {"hour": 19, "minute": 46}
